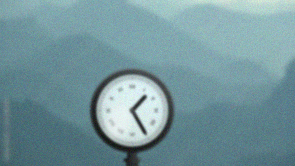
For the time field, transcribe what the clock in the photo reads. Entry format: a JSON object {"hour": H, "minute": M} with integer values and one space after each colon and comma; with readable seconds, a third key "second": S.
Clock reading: {"hour": 1, "minute": 25}
